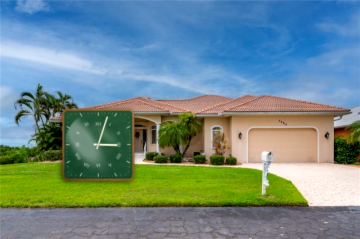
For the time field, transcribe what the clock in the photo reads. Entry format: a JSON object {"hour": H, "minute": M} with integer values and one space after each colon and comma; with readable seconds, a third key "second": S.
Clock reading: {"hour": 3, "minute": 3}
